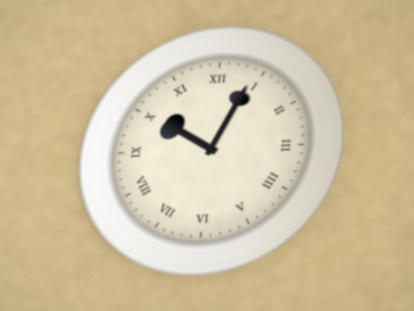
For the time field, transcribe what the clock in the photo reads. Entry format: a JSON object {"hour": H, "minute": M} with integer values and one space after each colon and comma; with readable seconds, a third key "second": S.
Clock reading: {"hour": 10, "minute": 4}
